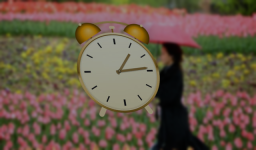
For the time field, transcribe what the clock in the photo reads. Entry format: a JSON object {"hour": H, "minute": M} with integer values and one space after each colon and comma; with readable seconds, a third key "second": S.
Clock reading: {"hour": 1, "minute": 14}
